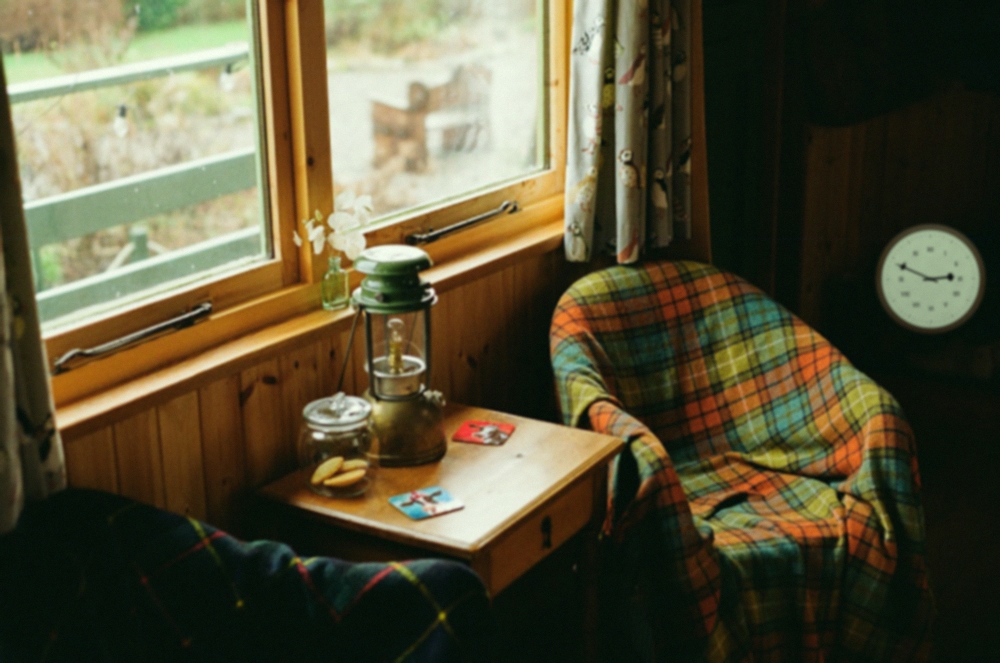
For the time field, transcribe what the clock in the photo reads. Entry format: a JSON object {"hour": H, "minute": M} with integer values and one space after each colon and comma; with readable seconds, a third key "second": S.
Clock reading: {"hour": 2, "minute": 49}
